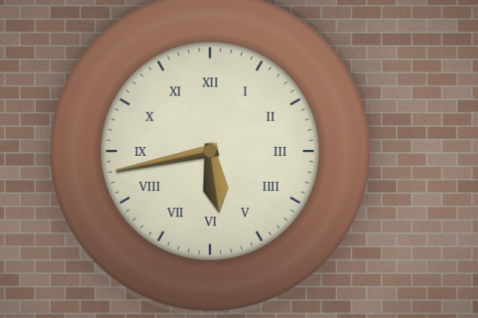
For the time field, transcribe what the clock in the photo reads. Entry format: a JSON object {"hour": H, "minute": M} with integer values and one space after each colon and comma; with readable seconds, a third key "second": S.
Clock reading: {"hour": 5, "minute": 43}
